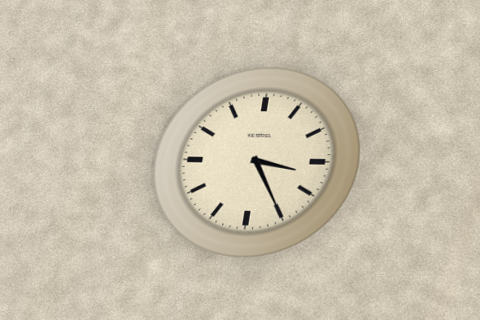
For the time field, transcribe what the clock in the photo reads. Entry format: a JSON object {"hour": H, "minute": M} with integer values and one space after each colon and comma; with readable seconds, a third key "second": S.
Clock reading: {"hour": 3, "minute": 25}
